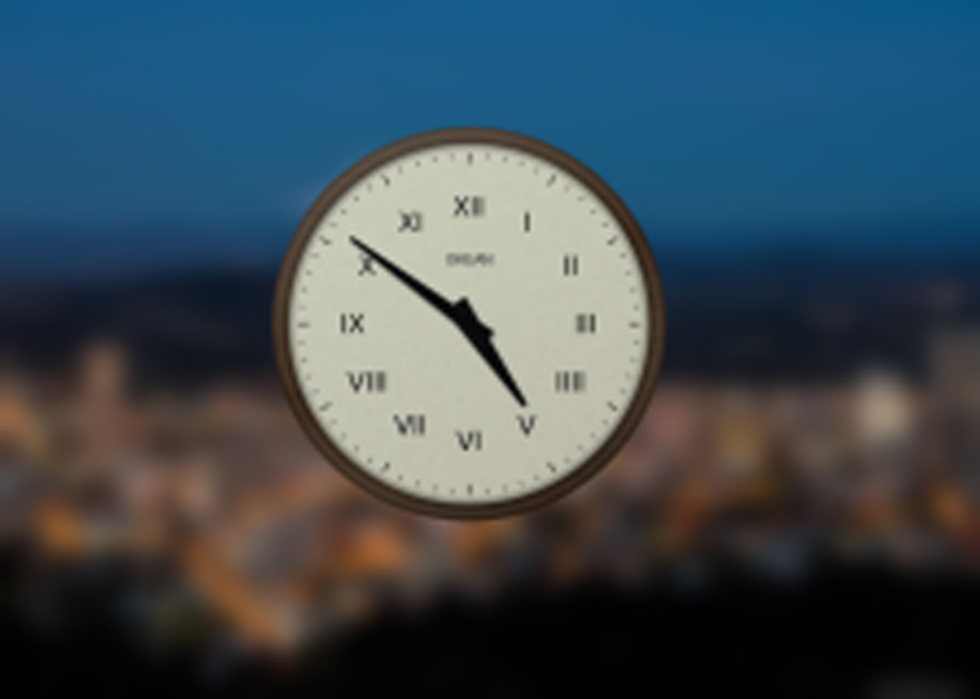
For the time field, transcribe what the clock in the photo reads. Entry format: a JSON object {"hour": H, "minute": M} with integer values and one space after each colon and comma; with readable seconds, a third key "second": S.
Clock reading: {"hour": 4, "minute": 51}
